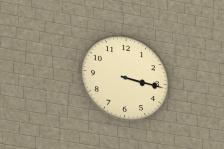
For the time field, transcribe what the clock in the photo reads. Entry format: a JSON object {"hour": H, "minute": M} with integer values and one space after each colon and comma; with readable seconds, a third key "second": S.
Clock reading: {"hour": 3, "minute": 16}
